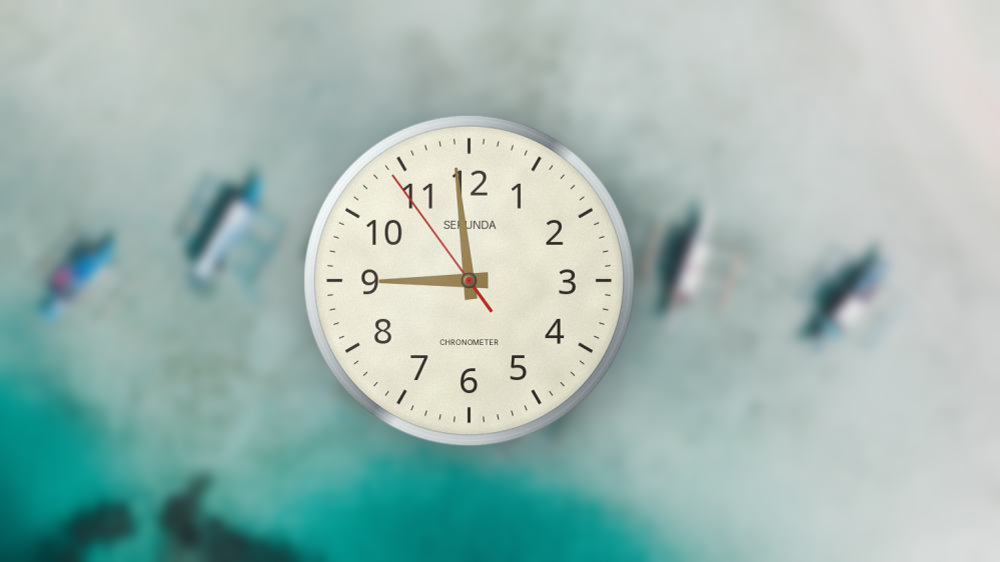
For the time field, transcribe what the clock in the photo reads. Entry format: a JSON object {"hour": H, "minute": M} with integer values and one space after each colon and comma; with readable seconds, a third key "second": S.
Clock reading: {"hour": 8, "minute": 58, "second": 54}
